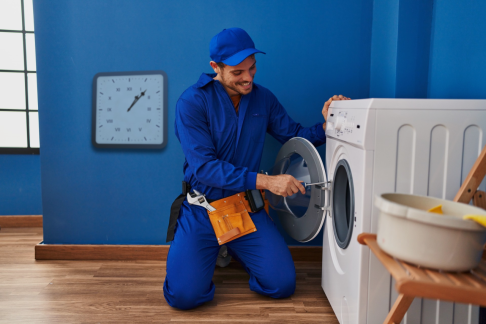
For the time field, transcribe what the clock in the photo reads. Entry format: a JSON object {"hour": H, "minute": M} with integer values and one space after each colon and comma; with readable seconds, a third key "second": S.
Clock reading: {"hour": 1, "minute": 7}
